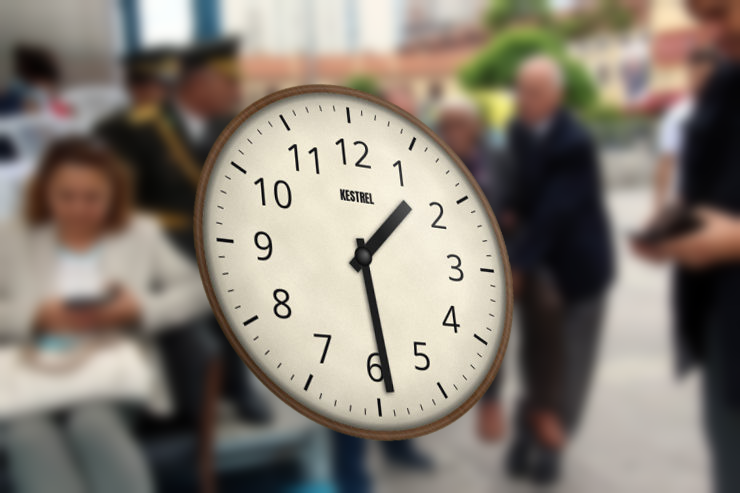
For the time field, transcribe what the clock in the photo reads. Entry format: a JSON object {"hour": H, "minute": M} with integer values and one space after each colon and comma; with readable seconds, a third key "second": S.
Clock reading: {"hour": 1, "minute": 29}
